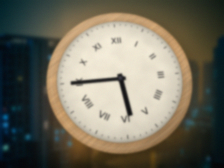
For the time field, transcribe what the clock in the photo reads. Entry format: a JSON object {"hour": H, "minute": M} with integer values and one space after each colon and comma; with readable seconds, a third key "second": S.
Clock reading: {"hour": 5, "minute": 45}
